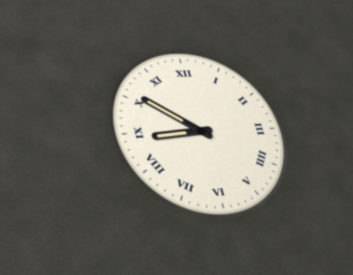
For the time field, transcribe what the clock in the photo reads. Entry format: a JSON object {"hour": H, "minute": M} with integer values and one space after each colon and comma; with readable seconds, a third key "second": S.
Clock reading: {"hour": 8, "minute": 51}
